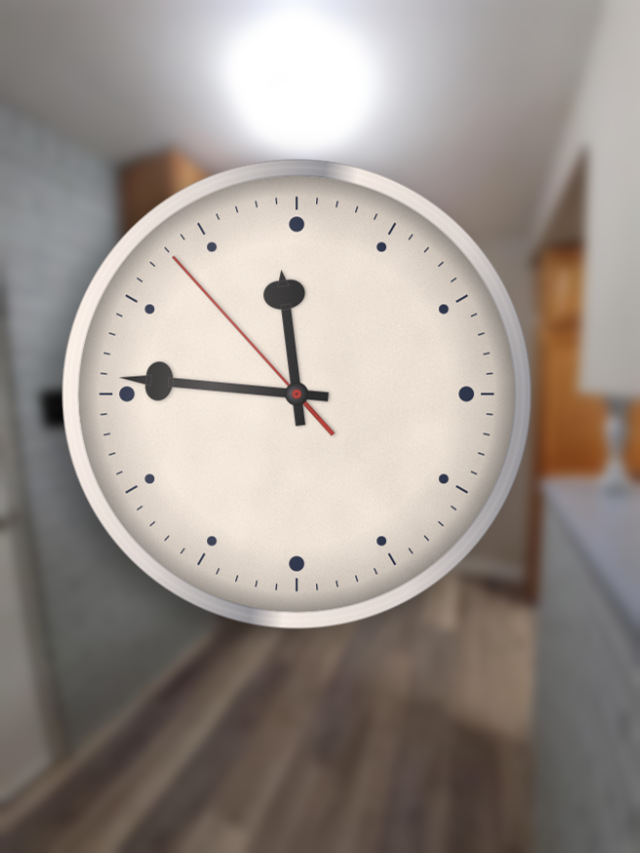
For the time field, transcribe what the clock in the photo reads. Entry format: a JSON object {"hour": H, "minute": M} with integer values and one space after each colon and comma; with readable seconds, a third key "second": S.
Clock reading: {"hour": 11, "minute": 45, "second": 53}
